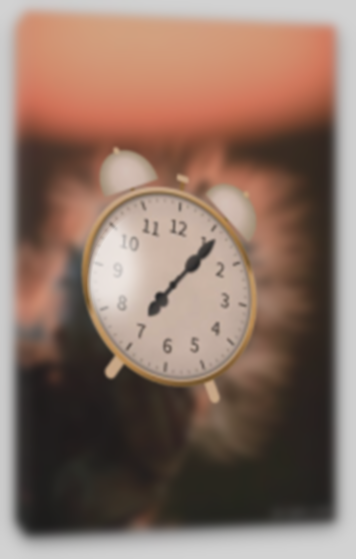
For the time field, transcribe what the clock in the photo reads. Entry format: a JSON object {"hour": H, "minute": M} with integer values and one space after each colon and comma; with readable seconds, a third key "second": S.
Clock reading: {"hour": 7, "minute": 6}
